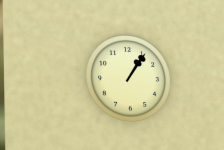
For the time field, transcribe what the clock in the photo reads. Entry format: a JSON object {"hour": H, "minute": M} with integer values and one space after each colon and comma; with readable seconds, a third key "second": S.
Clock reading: {"hour": 1, "minute": 6}
